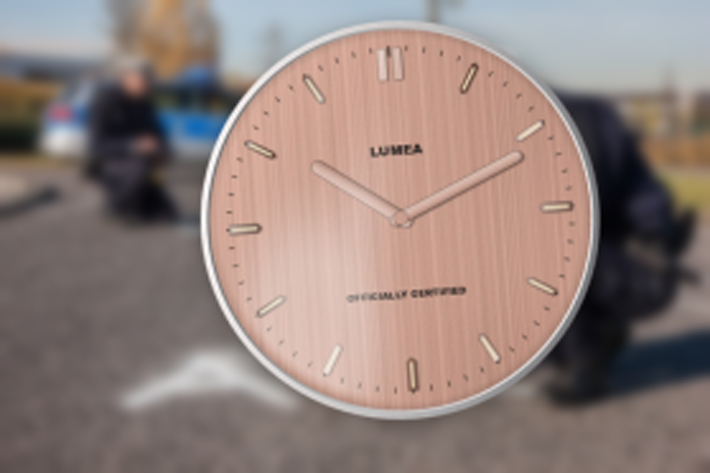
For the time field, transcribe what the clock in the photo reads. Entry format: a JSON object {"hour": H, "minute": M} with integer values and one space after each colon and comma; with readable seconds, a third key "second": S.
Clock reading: {"hour": 10, "minute": 11}
